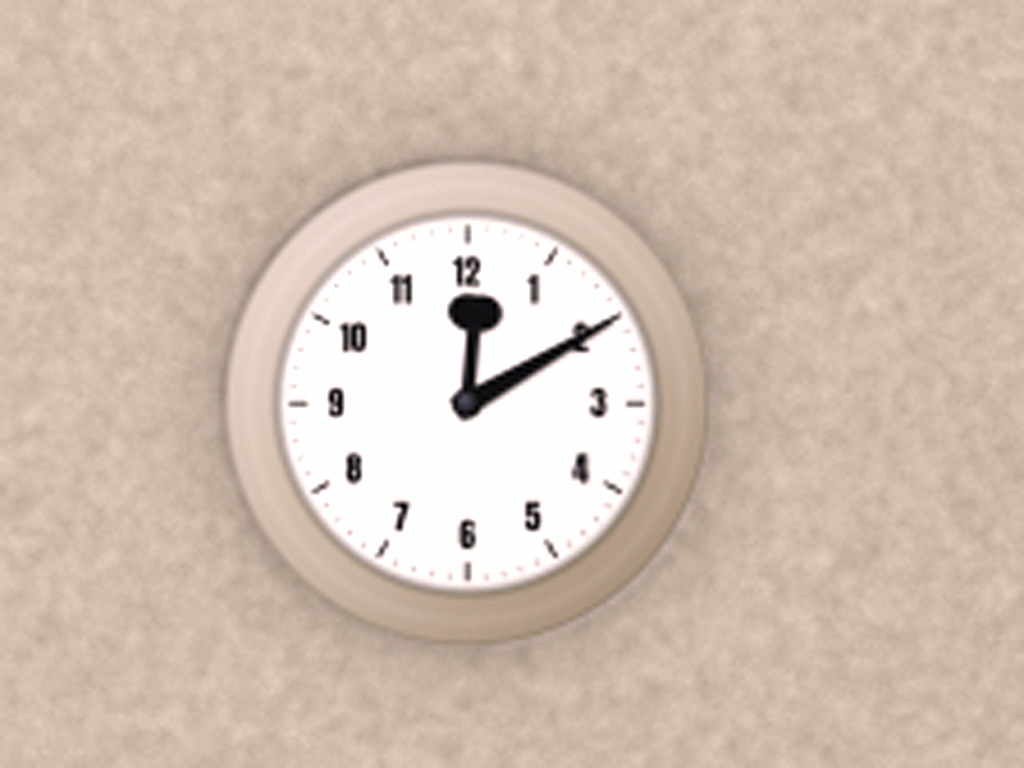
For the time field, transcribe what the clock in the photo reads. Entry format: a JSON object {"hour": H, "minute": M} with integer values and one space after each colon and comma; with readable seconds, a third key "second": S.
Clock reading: {"hour": 12, "minute": 10}
